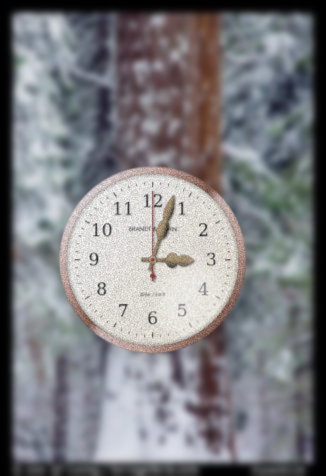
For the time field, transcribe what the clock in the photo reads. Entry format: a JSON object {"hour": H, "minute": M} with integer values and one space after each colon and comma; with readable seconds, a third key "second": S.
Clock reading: {"hour": 3, "minute": 3, "second": 0}
